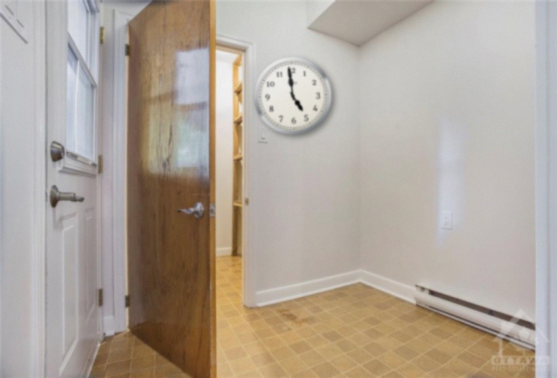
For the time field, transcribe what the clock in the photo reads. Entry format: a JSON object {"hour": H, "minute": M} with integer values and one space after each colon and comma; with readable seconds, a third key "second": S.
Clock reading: {"hour": 4, "minute": 59}
